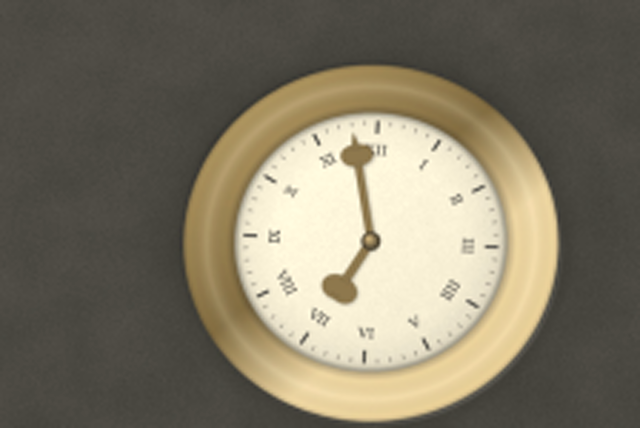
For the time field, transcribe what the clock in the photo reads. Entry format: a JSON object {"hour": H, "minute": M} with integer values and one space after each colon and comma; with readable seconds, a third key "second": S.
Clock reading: {"hour": 6, "minute": 58}
